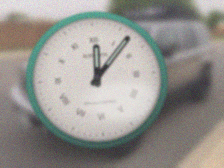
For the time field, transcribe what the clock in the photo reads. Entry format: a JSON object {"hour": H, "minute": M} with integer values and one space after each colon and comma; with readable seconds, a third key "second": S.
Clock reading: {"hour": 12, "minute": 7}
